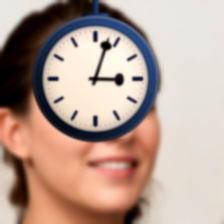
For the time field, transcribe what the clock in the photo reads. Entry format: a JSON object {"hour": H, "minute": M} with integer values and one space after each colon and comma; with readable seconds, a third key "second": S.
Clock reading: {"hour": 3, "minute": 3}
